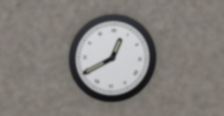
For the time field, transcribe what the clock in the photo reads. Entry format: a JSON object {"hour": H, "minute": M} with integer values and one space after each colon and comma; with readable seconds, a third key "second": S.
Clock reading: {"hour": 12, "minute": 40}
